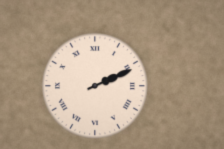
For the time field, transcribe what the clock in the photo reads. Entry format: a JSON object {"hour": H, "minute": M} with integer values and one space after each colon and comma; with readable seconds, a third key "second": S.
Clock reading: {"hour": 2, "minute": 11}
